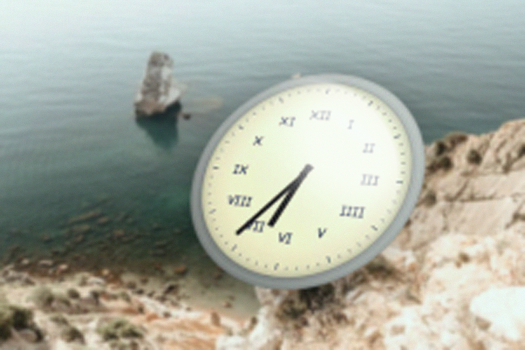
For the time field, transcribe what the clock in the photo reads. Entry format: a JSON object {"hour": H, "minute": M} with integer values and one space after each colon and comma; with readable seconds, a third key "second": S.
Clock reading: {"hour": 6, "minute": 36}
